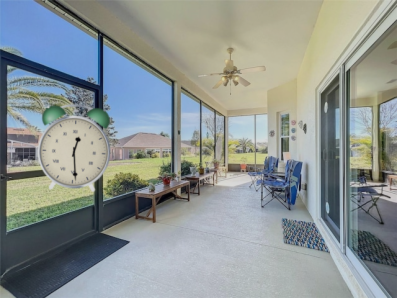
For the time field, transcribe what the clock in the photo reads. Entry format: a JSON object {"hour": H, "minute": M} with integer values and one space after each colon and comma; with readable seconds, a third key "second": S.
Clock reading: {"hour": 12, "minute": 29}
